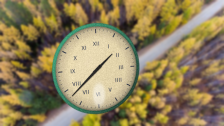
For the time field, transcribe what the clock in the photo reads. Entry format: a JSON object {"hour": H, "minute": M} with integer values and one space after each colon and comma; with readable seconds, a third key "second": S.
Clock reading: {"hour": 1, "minute": 38}
